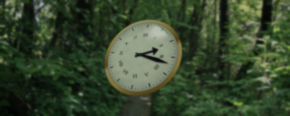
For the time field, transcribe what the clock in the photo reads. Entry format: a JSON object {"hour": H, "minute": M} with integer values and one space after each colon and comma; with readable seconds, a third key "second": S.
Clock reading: {"hour": 2, "minute": 17}
